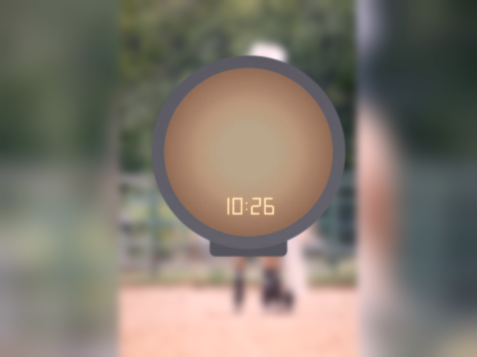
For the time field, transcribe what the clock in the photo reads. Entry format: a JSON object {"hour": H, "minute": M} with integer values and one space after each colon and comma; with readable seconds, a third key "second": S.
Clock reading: {"hour": 10, "minute": 26}
